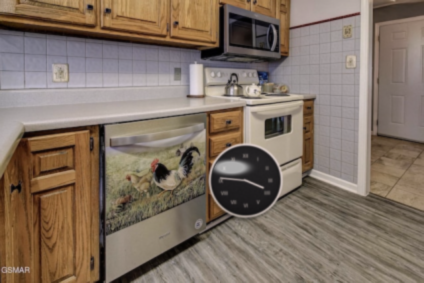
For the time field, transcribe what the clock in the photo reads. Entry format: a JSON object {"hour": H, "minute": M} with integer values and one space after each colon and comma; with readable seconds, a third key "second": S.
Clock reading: {"hour": 3, "minute": 46}
